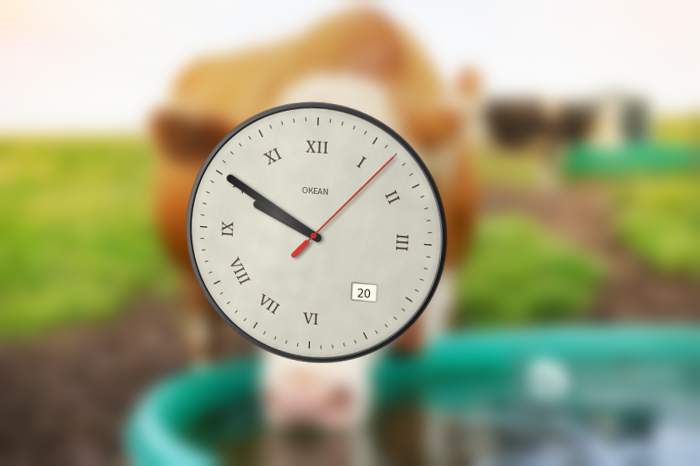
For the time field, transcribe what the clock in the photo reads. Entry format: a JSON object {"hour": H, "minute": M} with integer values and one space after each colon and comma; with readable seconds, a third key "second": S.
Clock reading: {"hour": 9, "minute": 50, "second": 7}
